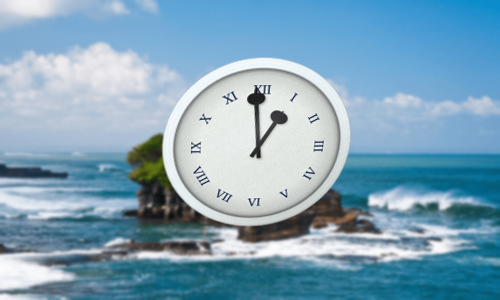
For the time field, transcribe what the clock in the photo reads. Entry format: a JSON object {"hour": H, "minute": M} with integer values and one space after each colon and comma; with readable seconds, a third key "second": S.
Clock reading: {"hour": 12, "minute": 59}
